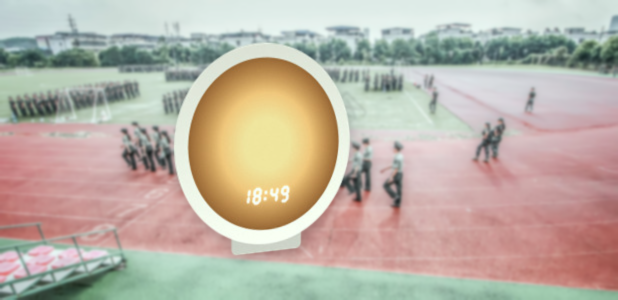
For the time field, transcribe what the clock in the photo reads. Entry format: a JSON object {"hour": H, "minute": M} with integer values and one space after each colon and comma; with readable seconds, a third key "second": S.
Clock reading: {"hour": 18, "minute": 49}
